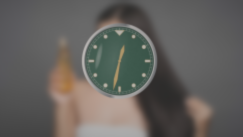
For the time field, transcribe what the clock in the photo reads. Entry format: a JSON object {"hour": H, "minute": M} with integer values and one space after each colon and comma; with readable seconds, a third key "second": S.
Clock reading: {"hour": 12, "minute": 32}
